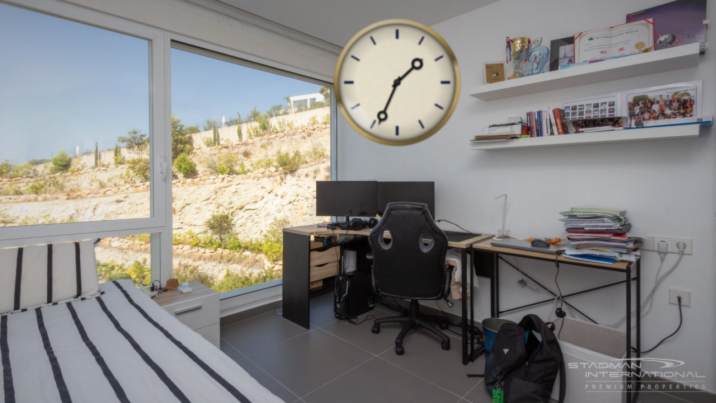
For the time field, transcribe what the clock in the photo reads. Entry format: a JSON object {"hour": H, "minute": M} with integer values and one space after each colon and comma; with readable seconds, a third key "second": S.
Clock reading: {"hour": 1, "minute": 34}
